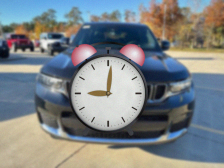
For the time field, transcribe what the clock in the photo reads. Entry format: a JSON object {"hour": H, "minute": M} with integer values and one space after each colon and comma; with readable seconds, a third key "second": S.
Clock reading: {"hour": 9, "minute": 1}
